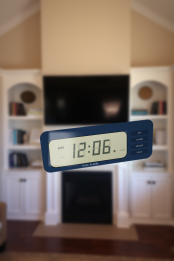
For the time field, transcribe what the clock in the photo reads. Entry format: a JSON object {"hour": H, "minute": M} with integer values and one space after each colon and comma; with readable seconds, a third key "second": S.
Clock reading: {"hour": 12, "minute": 6}
